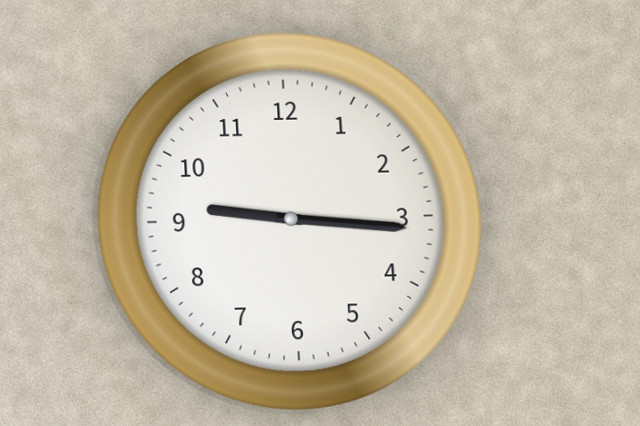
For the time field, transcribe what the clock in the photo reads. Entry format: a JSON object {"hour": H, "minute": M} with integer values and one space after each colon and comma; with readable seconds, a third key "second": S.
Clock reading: {"hour": 9, "minute": 16}
